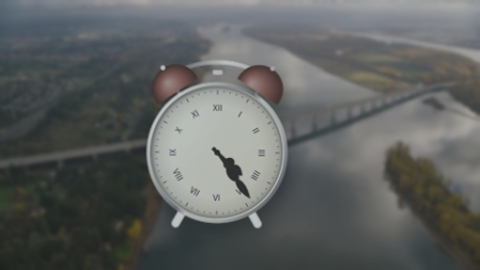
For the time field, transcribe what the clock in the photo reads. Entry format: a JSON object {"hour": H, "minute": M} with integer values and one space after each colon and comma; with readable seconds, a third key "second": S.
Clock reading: {"hour": 4, "minute": 24}
